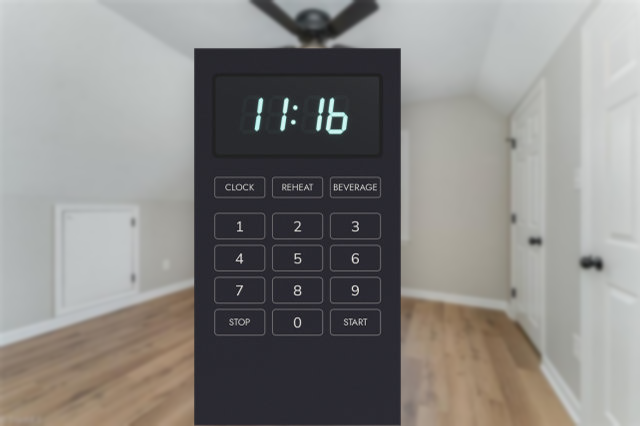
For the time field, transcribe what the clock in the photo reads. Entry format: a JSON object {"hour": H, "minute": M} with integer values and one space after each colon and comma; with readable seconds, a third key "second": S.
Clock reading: {"hour": 11, "minute": 16}
